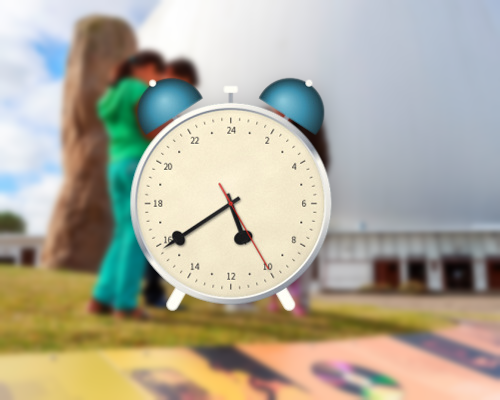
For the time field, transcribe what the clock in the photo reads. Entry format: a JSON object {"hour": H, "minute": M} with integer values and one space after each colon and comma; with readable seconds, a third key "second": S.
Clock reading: {"hour": 10, "minute": 39, "second": 25}
